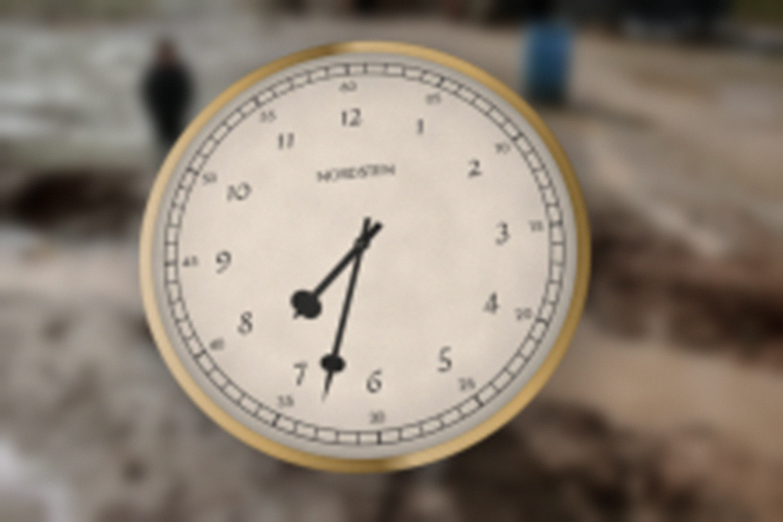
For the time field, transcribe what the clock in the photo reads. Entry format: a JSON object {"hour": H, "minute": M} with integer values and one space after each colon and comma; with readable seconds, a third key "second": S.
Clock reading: {"hour": 7, "minute": 33}
